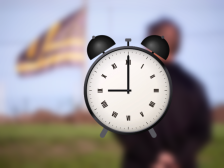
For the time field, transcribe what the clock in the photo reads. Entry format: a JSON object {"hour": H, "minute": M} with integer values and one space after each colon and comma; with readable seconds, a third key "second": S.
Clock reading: {"hour": 9, "minute": 0}
